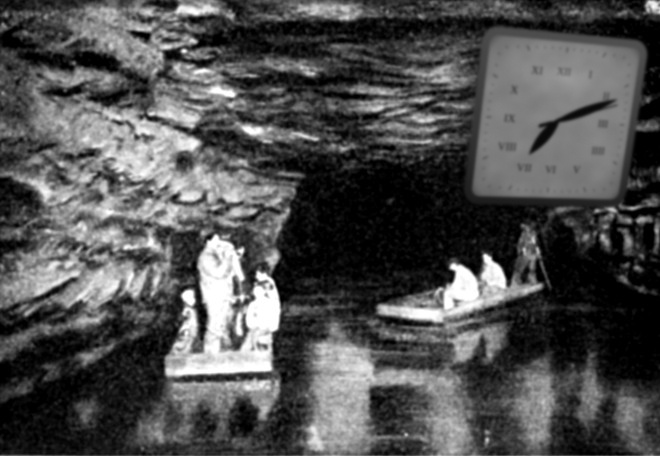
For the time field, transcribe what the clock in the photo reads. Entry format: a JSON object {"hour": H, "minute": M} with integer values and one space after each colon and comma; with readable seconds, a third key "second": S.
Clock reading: {"hour": 7, "minute": 11, "second": 12}
